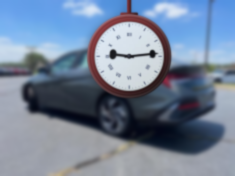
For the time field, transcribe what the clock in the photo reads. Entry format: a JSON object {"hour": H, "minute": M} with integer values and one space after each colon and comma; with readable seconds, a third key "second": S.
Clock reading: {"hour": 9, "minute": 14}
